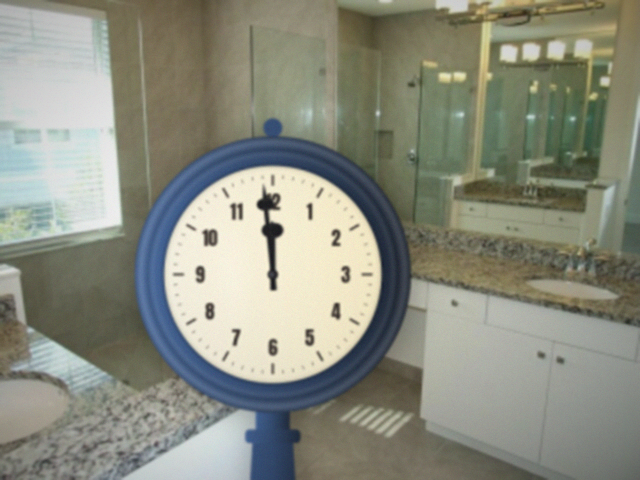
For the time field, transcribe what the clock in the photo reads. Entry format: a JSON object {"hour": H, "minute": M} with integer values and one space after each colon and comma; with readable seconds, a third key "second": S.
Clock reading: {"hour": 11, "minute": 59}
